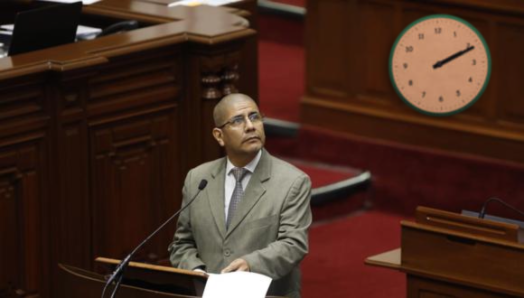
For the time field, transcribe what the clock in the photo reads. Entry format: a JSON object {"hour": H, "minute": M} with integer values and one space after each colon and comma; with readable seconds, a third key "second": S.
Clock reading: {"hour": 2, "minute": 11}
